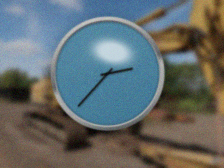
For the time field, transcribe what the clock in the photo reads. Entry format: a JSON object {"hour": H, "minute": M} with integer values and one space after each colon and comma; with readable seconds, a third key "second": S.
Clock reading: {"hour": 2, "minute": 37}
